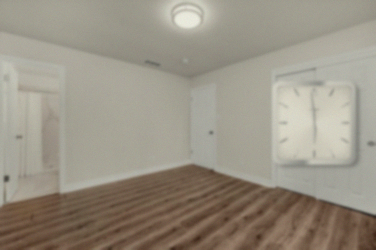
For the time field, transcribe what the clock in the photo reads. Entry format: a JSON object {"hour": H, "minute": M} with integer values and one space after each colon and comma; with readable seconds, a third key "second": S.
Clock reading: {"hour": 5, "minute": 59}
